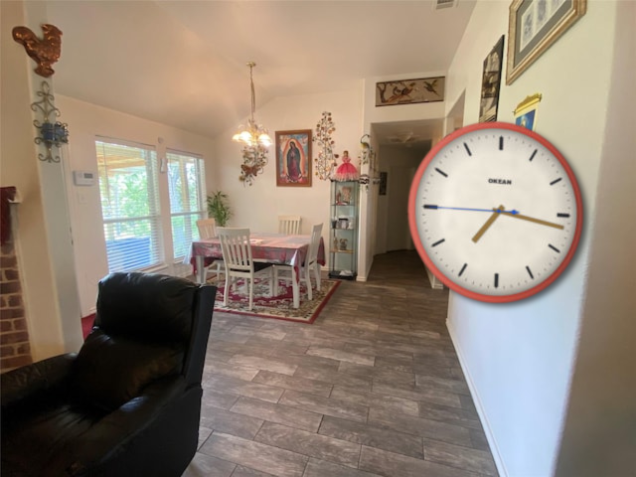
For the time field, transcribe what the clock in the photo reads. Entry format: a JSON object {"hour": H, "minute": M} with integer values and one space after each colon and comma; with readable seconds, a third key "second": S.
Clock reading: {"hour": 7, "minute": 16, "second": 45}
